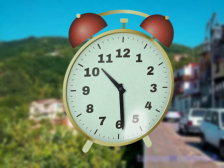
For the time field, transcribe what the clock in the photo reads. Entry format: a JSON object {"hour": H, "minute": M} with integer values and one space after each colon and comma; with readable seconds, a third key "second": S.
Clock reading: {"hour": 10, "minute": 29}
